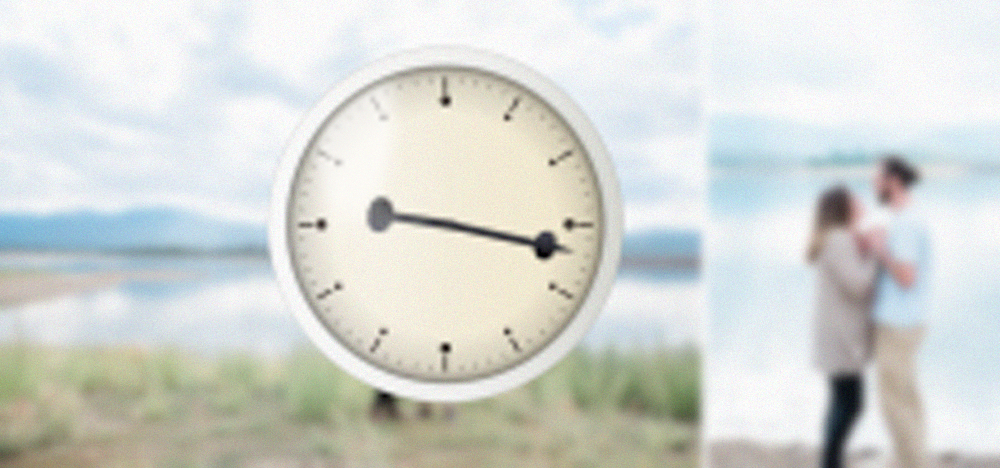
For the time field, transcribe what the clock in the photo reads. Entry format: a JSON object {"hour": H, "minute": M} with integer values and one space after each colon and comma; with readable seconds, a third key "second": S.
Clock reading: {"hour": 9, "minute": 17}
